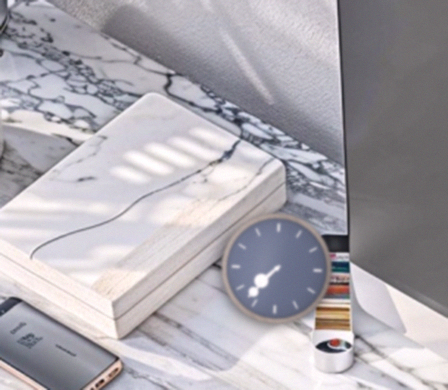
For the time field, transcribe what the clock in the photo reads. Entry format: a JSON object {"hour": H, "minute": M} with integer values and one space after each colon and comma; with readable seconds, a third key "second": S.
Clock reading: {"hour": 7, "minute": 37}
